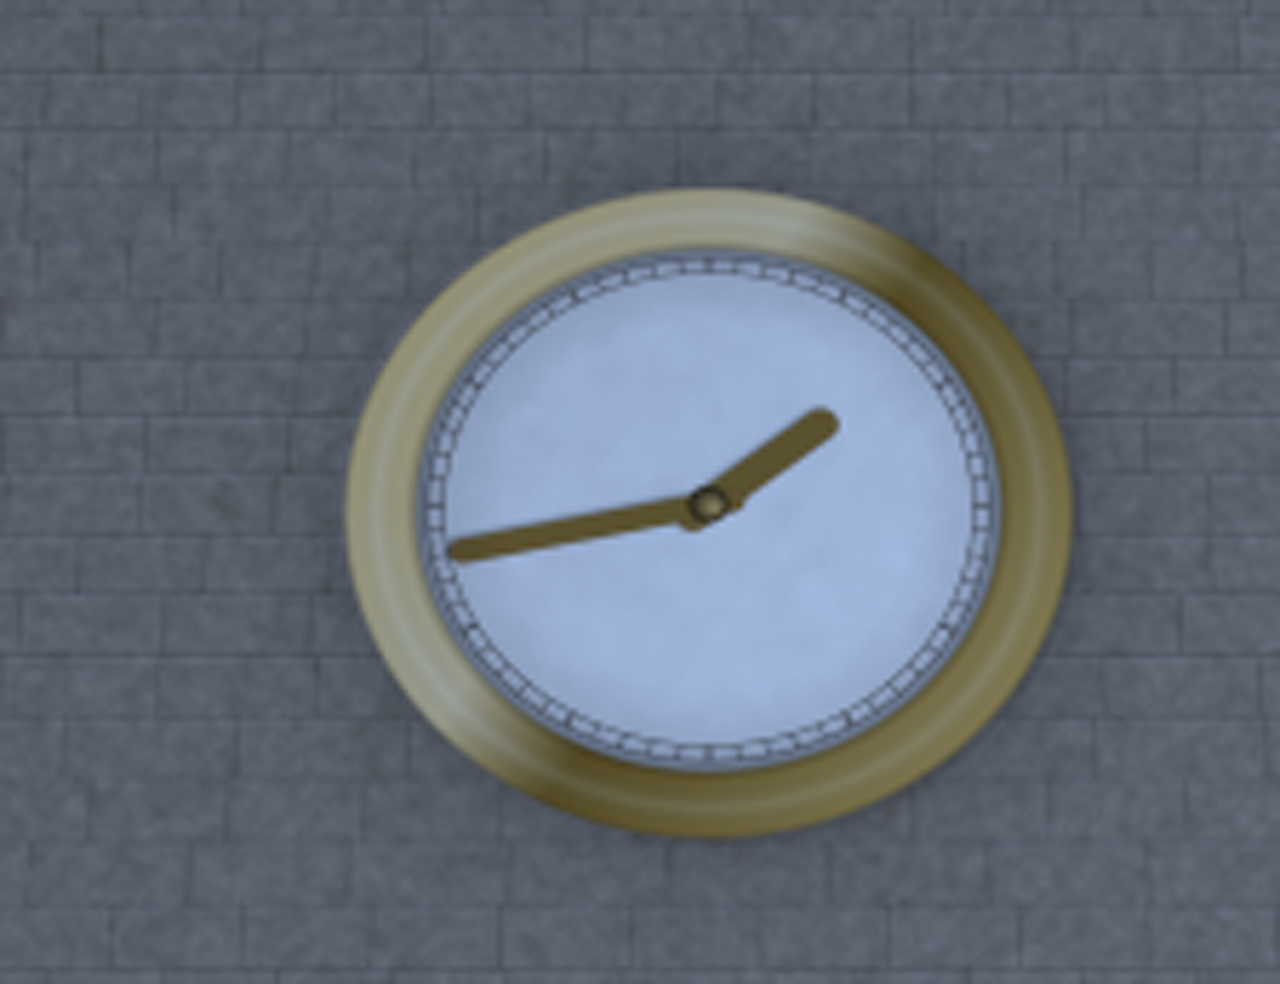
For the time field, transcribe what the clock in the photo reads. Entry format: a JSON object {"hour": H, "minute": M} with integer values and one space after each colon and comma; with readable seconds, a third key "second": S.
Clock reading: {"hour": 1, "minute": 43}
